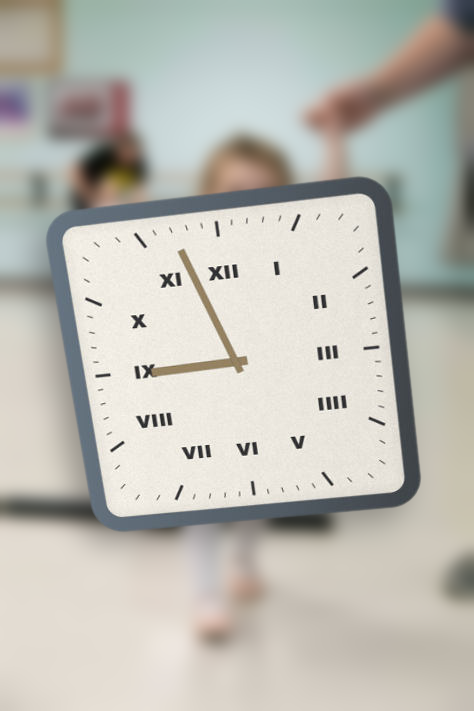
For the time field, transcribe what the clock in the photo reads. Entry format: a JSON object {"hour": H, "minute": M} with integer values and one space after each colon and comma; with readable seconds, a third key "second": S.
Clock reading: {"hour": 8, "minute": 57}
